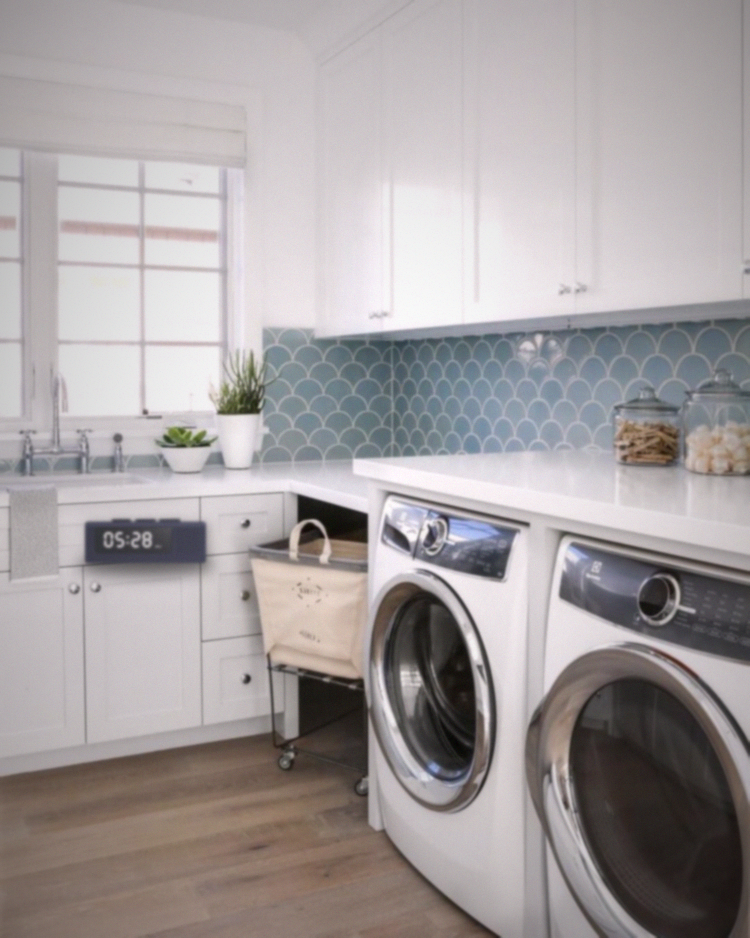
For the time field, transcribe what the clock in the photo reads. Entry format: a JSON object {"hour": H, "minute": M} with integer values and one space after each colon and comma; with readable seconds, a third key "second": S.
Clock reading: {"hour": 5, "minute": 28}
